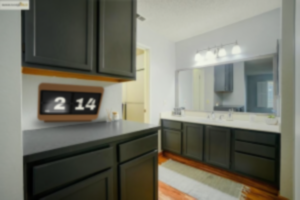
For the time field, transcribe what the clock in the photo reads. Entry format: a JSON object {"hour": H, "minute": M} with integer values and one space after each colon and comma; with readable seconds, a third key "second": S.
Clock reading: {"hour": 2, "minute": 14}
